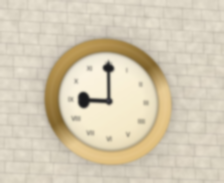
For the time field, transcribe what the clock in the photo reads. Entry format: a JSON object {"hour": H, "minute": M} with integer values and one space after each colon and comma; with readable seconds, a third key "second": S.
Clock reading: {"hour": 9, "minute": 0}
